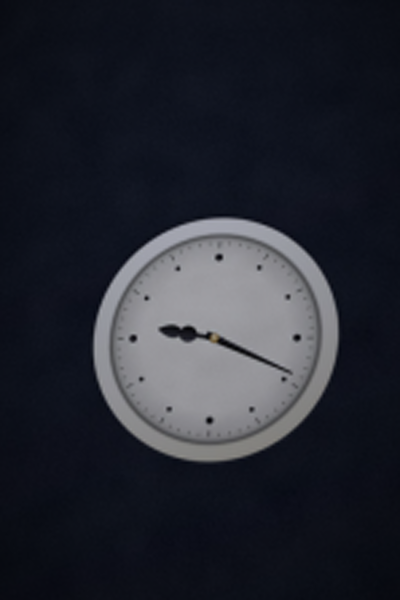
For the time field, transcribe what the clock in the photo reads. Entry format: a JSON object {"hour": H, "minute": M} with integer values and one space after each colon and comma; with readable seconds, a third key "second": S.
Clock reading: {"hour": 9, "minute": 19}
